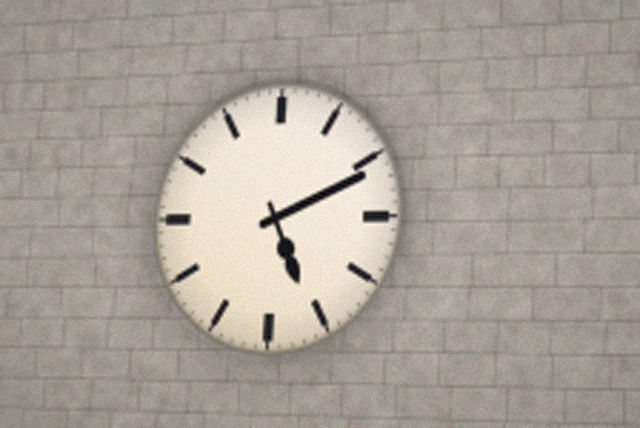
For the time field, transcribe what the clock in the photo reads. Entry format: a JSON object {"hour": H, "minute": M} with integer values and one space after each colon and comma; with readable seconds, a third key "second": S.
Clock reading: {"hour": 5, "minute": 11}
